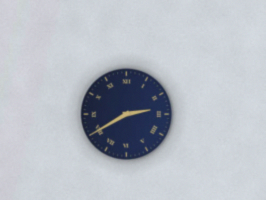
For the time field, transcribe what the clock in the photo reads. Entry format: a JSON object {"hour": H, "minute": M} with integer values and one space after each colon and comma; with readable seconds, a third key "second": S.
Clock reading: {"hour": 2, "minute": 40}
